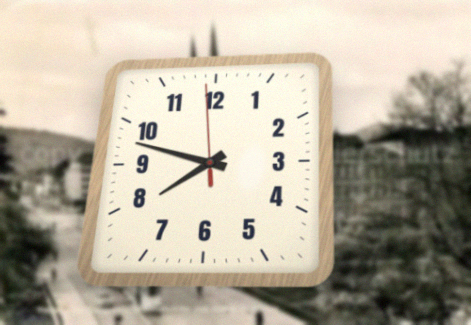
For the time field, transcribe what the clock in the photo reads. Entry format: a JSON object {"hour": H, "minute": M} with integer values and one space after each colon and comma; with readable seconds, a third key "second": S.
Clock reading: {"hour": 7, "minute": 47, "second": 59}
